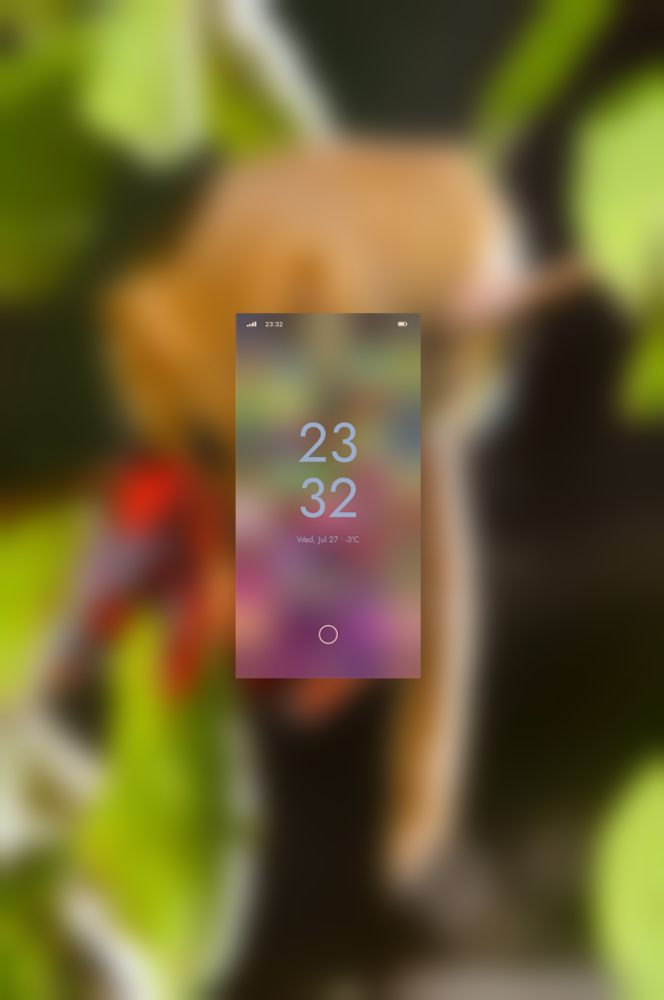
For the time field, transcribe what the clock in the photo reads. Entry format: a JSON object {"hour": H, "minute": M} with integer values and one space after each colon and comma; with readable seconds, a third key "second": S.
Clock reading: {"hour": 23, "minute": 32}
